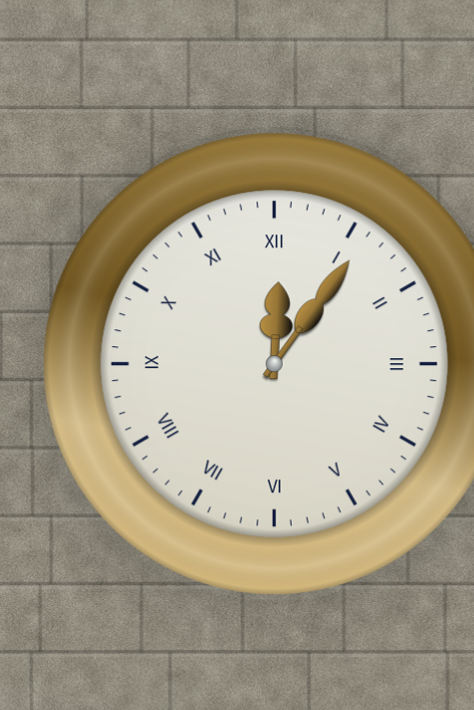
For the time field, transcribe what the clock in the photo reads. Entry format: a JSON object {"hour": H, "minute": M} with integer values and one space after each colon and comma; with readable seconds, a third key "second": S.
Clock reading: {"hour": 12, "minute": 6}
